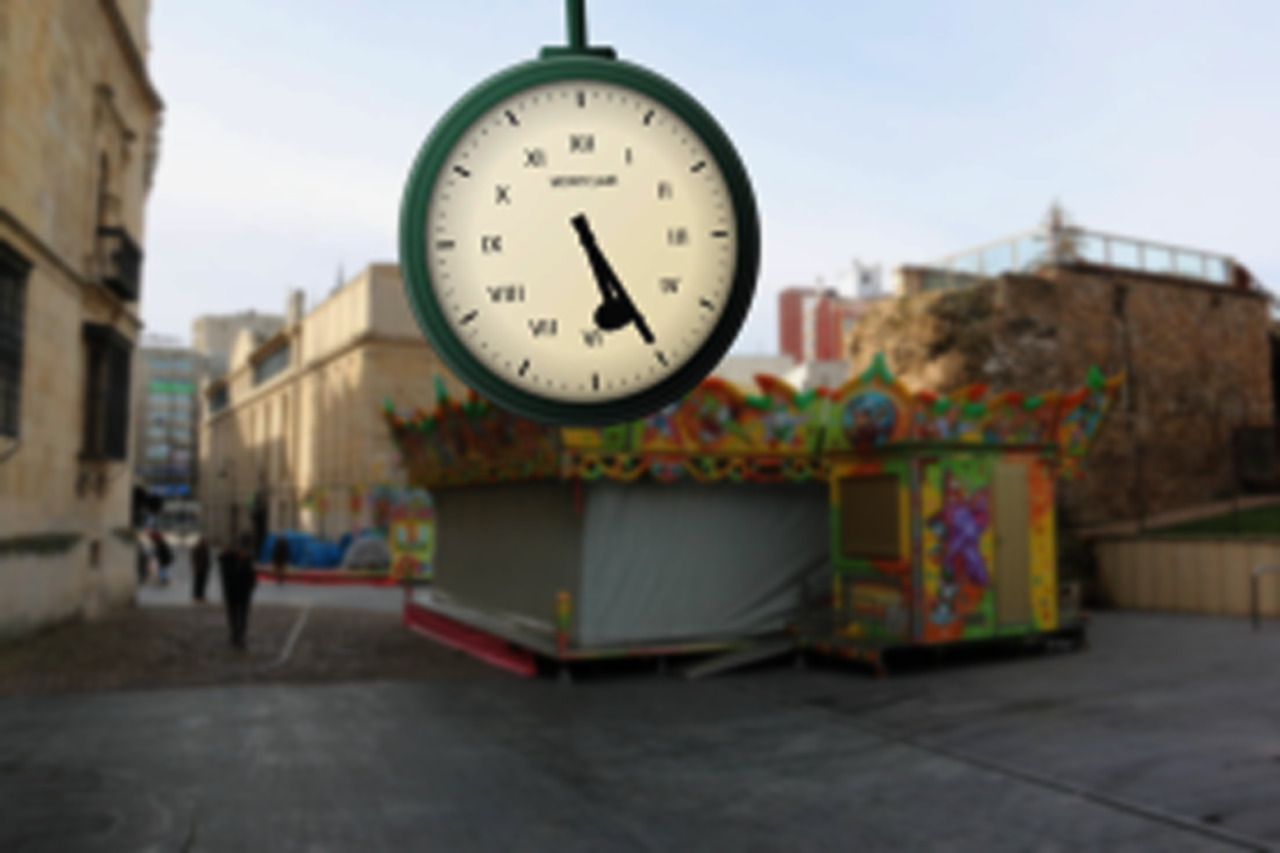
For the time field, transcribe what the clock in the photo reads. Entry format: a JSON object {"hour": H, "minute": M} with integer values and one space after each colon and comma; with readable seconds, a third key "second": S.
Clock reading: {"hour": 5, "minute": 25}
